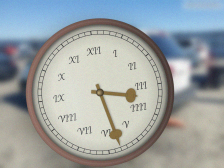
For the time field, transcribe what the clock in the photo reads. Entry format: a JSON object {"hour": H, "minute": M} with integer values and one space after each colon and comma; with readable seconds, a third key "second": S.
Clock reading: {"hour": 3, "minute": 28}
